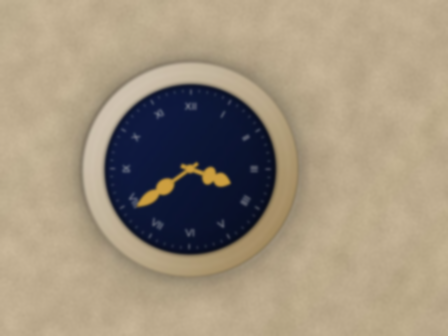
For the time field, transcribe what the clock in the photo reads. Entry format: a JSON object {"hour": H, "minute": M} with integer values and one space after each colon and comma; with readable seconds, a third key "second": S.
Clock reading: {"hour": 3, "minute": 39}
